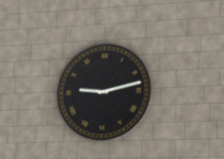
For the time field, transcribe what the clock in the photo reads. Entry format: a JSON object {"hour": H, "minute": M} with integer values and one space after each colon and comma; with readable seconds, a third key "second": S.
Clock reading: {"hour": 9, "minute": 13}
